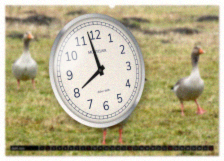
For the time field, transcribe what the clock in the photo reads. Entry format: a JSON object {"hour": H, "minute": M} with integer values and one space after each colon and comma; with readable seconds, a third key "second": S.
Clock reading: {"hour": 7, "minute": 58}
